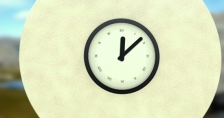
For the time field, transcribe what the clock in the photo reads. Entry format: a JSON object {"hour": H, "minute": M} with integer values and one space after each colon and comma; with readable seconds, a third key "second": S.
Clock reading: {"hour": 12, "minute": 8}
